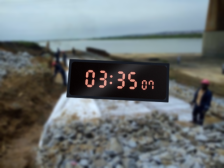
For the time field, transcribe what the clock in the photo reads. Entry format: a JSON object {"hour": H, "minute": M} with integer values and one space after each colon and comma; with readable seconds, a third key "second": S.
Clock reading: {"hour": 3, "minute": 35, "second": 7}
